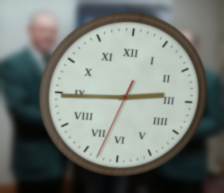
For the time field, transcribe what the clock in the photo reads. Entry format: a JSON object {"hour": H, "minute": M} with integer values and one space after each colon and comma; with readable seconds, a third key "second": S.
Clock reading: {"hour": 2, "minute": 44, "second": 33}
